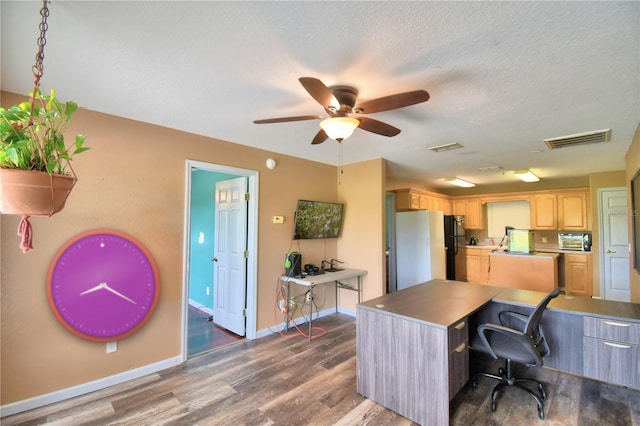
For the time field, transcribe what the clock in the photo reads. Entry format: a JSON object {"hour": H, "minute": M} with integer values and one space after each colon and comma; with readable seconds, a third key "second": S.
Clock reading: {"hour": 8, "minute": 20}
